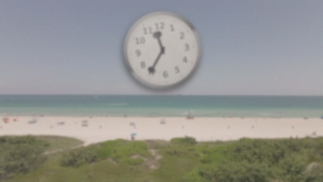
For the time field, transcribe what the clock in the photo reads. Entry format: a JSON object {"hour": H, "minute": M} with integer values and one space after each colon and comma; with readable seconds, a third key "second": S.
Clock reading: {"hour": 11, "minute": 36}
